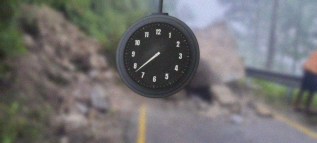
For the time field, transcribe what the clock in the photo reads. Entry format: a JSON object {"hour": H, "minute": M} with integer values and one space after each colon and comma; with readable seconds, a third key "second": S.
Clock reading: {"hour": 7, "minute": 38}
